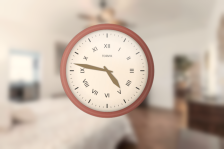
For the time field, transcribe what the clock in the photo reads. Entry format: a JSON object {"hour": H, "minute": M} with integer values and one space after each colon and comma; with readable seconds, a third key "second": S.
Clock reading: {"hour": 4, "minute": 47}
